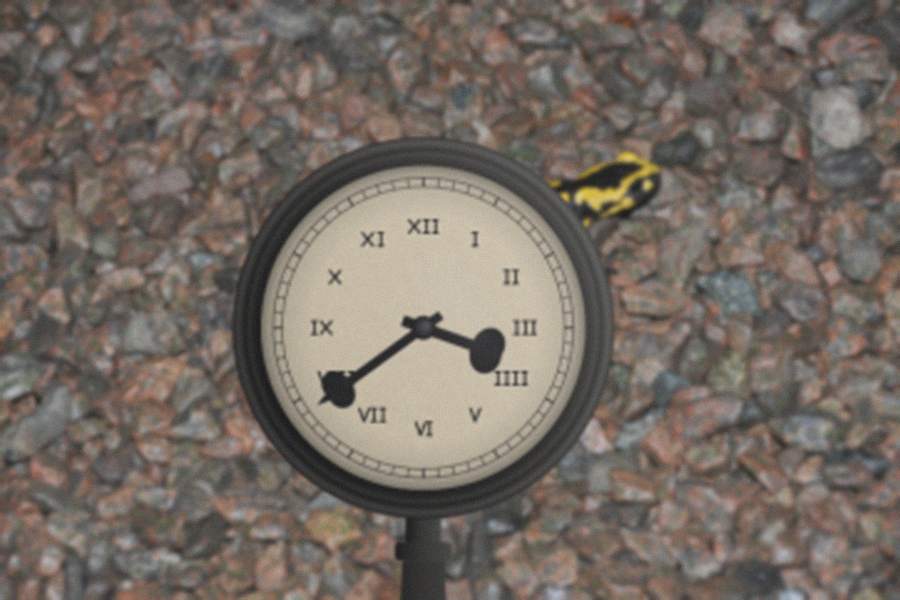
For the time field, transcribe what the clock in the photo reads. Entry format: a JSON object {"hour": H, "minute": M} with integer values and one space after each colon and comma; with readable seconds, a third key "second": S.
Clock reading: {"hour": 3, "minute": 39}
